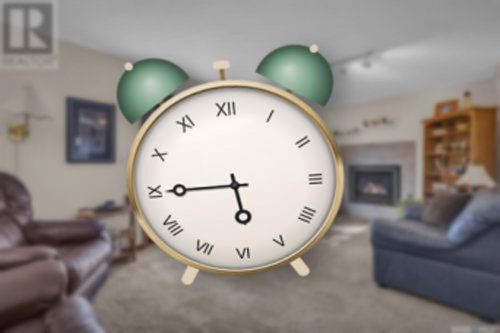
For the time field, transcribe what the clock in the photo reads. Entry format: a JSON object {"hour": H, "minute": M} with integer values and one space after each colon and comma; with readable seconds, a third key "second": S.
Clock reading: {"hour": 5, "minute": 45}
